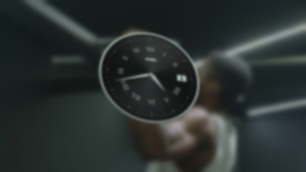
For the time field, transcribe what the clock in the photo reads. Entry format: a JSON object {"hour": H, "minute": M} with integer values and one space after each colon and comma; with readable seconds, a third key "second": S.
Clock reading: {"hour": 4, "minute": 42}
